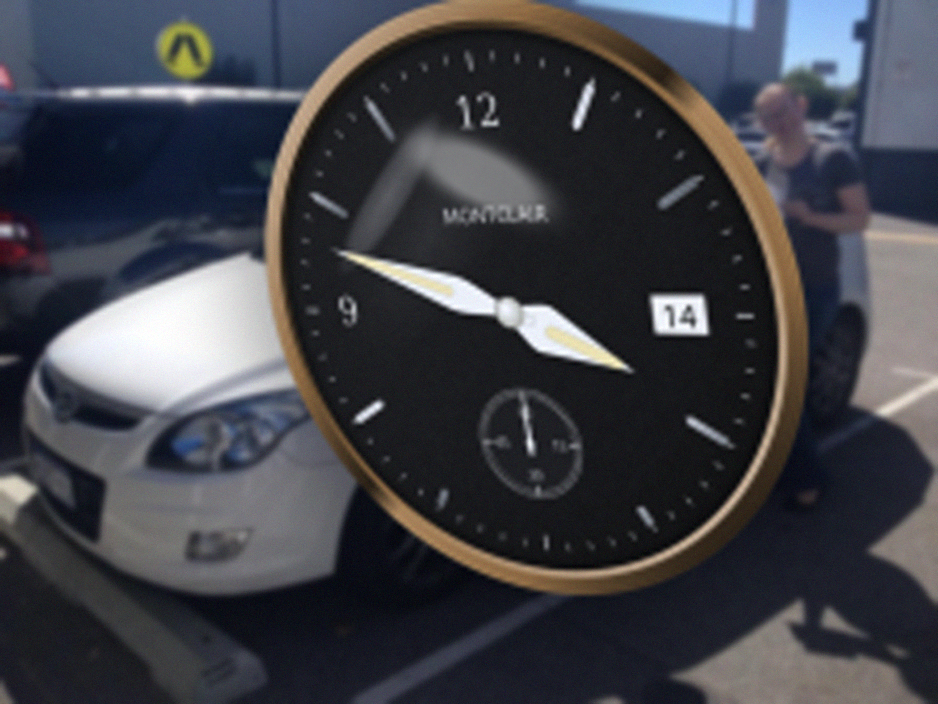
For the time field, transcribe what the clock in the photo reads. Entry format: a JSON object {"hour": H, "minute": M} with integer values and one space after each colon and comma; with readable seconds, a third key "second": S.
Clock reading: {"hour": 3, "minute": 48}
